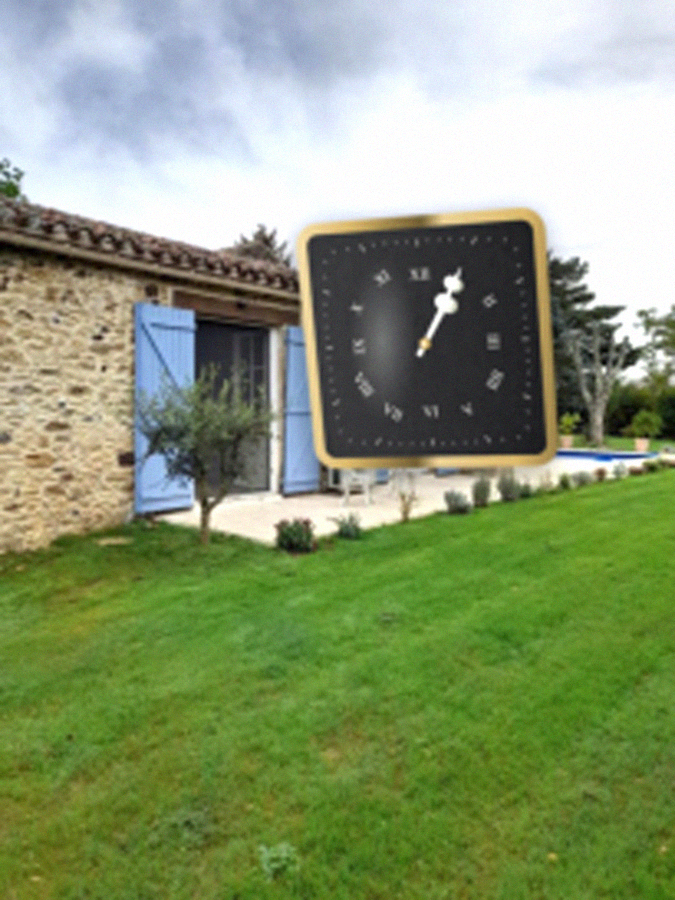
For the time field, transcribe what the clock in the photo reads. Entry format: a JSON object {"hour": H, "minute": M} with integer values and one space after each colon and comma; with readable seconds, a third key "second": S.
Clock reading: {"hour": 1, "minute": 5}
